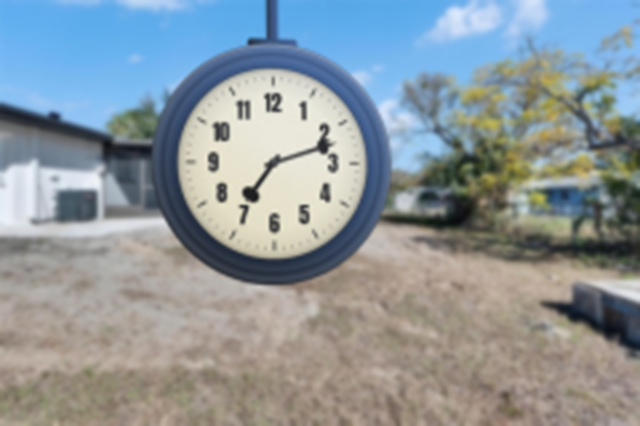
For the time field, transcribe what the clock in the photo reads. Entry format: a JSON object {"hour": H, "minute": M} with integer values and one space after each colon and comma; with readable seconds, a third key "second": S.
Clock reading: {"hour": 7, "minute": 12}
